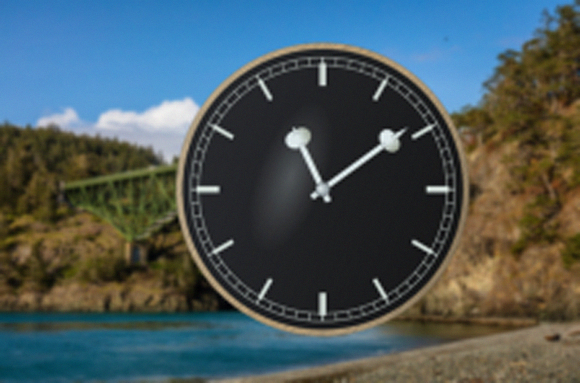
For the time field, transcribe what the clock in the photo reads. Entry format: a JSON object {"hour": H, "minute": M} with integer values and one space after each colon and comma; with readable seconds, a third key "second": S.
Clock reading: {"hour": 11, "minute": 9}
